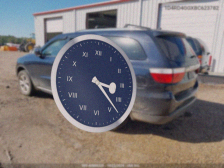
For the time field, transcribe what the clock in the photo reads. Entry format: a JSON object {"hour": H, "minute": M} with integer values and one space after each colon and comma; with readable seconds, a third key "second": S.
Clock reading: {"hour": 3, "minute": 23}
